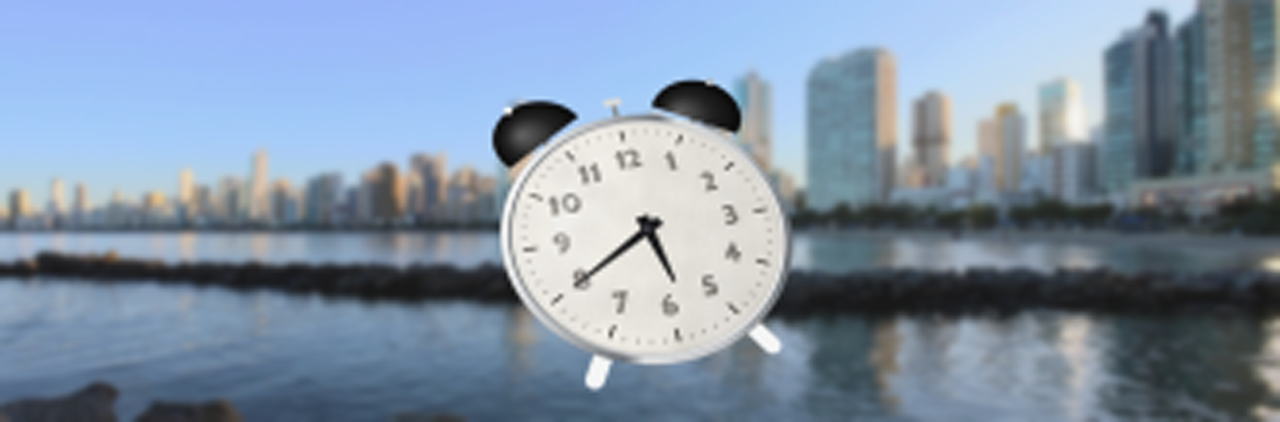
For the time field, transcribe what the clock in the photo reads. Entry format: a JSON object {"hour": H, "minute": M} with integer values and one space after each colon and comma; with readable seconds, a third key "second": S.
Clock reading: {"hour": 5, "minute": 40}
